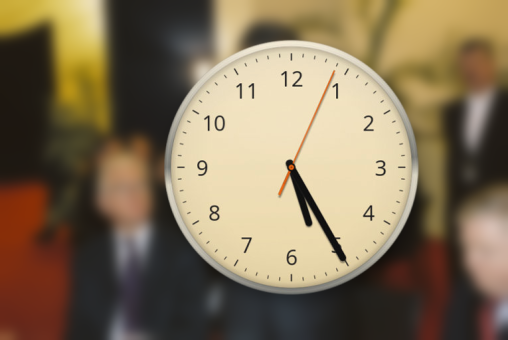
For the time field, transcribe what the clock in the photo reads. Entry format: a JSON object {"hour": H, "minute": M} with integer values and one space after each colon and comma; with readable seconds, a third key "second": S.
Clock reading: {"hour": 5, "minute": 25, "second": 4}
